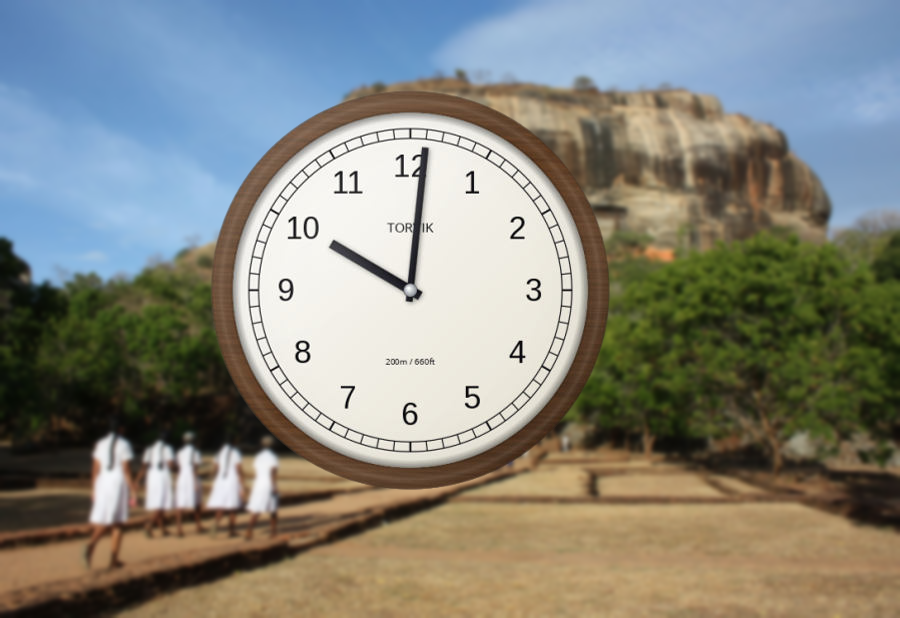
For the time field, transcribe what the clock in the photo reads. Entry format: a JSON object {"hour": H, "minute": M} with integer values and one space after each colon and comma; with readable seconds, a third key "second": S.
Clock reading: {"hour": 10, "minute": 1}
